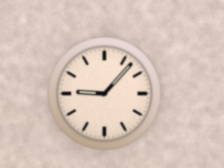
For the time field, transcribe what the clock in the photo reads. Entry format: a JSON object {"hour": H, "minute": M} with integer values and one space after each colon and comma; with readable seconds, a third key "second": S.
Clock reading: {"hour": 9, "minute": 7}
